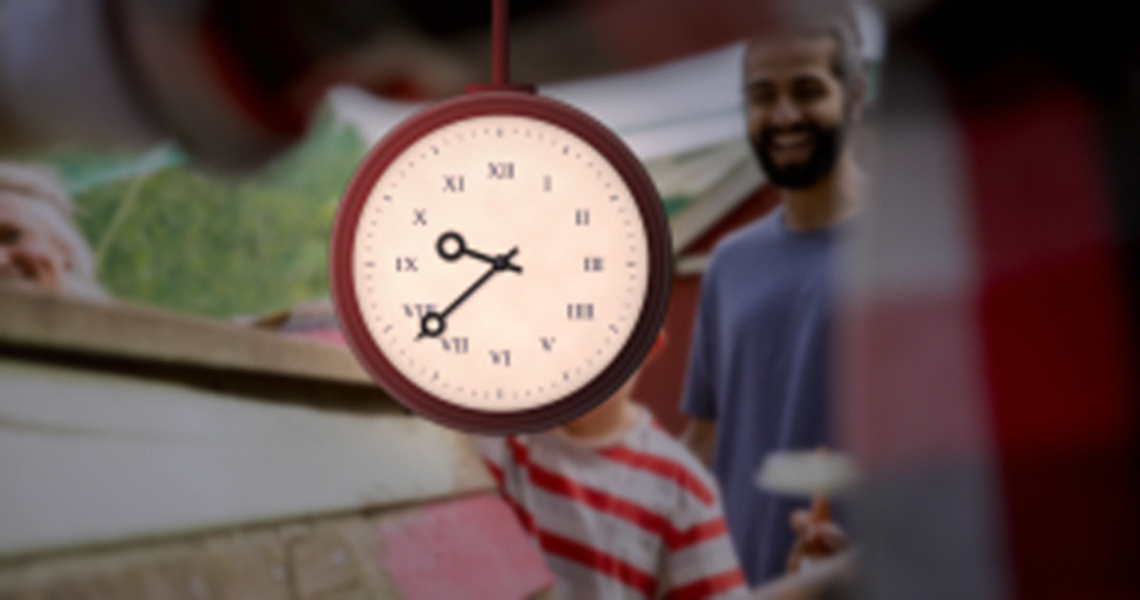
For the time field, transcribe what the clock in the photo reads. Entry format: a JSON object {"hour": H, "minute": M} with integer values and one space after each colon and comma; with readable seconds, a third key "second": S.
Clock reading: {"hour": 9, "minute": 38}
